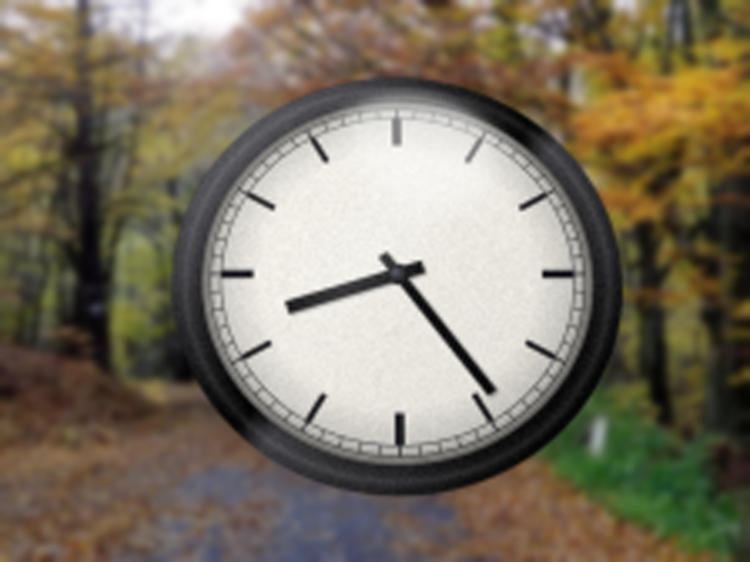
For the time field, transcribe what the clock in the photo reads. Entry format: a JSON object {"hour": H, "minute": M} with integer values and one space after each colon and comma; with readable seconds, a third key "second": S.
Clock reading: {"hour": 8, "minute": 24}
